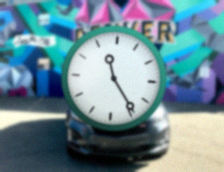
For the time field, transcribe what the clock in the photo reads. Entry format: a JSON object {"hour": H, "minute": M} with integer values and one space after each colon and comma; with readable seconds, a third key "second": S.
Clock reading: {"hour": 11, "minute": 24}
